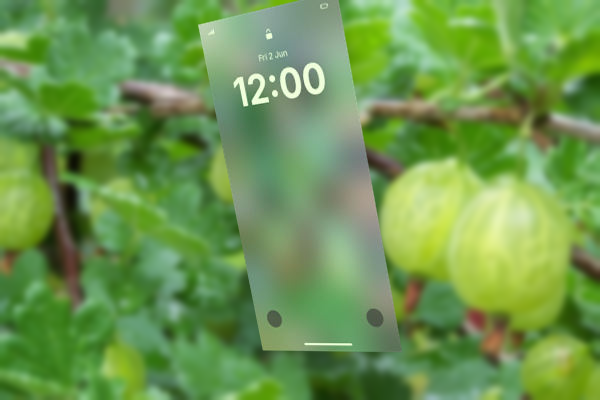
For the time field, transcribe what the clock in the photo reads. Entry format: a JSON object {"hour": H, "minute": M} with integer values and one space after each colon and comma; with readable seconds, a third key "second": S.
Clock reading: {"hour": 12, "minute": 0}
